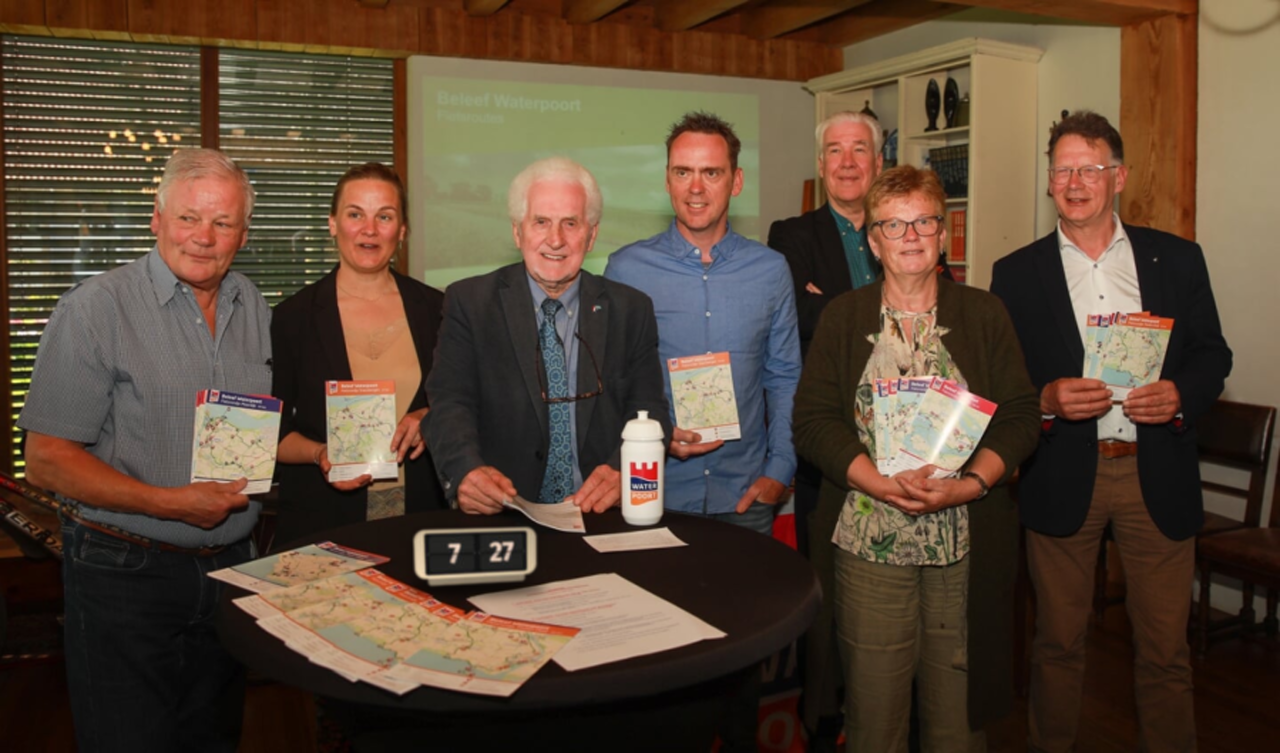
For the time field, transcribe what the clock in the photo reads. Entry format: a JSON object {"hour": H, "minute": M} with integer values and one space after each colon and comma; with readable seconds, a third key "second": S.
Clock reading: {"hour": 7, "minute": 27}
